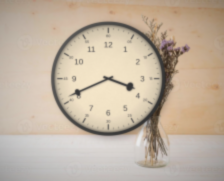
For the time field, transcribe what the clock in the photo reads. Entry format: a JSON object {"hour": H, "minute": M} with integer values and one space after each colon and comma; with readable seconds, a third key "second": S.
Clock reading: {"hour": 3, "minute": 41}
